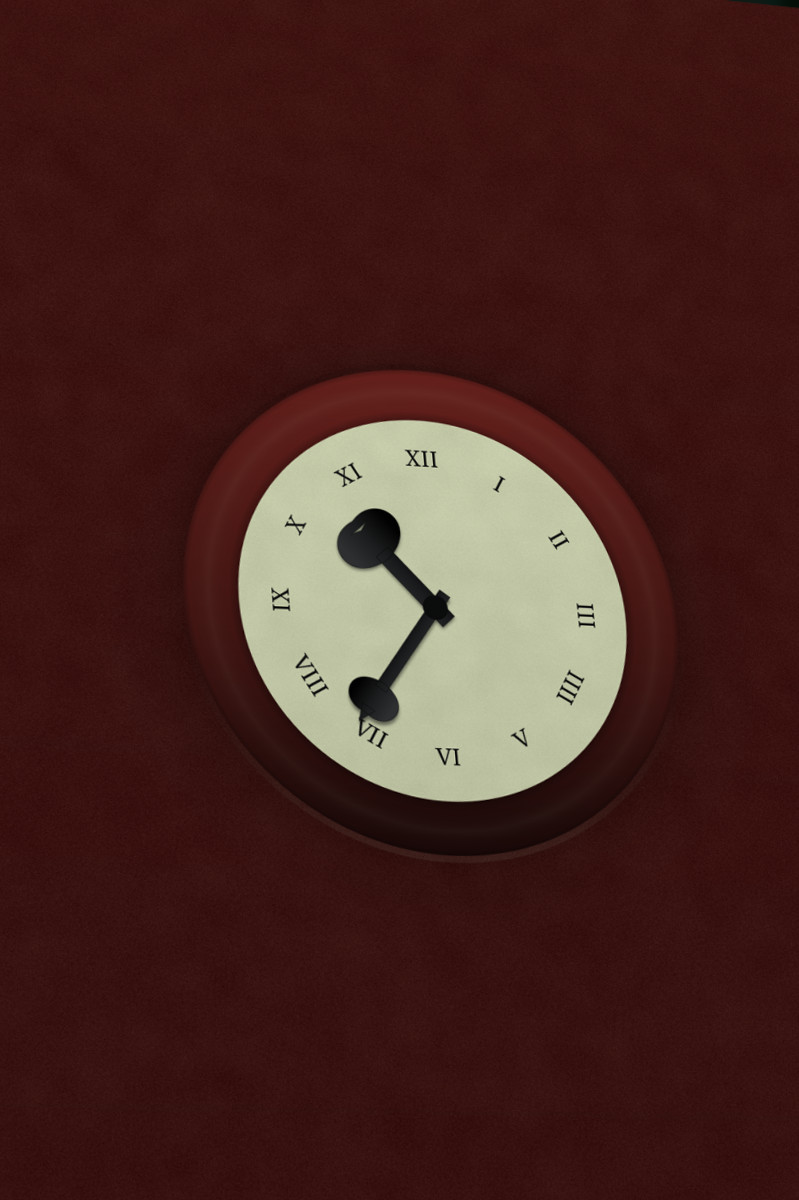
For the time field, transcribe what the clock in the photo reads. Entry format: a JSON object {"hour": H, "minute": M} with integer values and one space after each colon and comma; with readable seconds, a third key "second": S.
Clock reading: {"hour": 10, "minute": 36}
